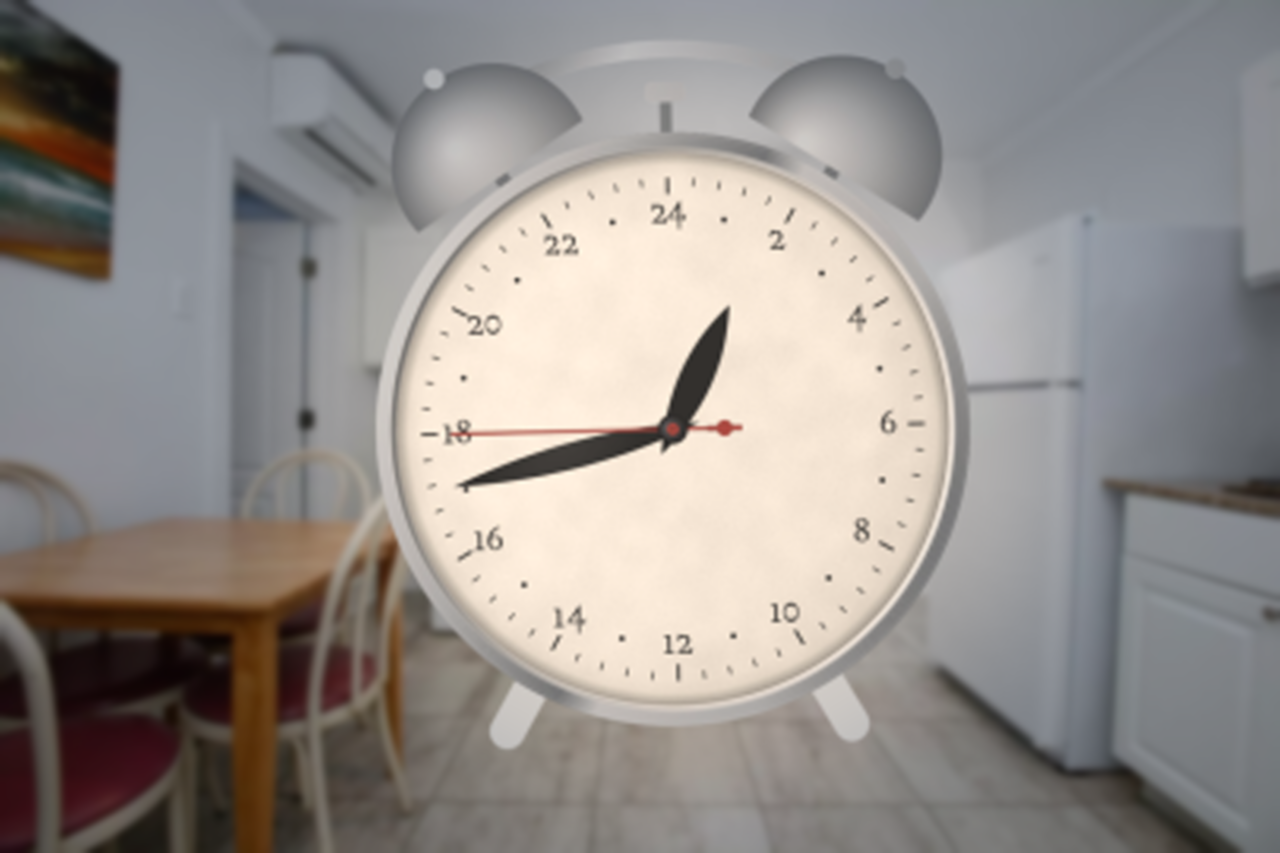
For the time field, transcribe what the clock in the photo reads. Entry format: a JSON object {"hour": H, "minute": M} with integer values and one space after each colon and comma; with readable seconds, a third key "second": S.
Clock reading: {"hour": 1, "minute": 42, "second": 45}
